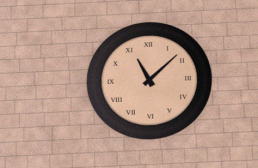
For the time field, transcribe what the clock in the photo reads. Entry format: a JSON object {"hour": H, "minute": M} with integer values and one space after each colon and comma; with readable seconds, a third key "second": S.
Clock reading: {"hour": 11, "minute": 8}
